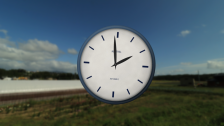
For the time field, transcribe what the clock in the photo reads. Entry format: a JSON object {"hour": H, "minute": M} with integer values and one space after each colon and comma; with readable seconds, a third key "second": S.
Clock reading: {"hour": 1, "minute": 59}
